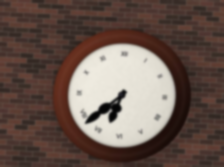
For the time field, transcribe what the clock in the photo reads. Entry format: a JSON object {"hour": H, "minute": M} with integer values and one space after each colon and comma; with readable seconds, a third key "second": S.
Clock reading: {"hour": 6, "minute": 38}
